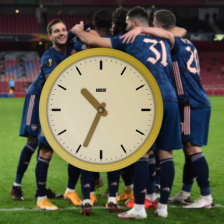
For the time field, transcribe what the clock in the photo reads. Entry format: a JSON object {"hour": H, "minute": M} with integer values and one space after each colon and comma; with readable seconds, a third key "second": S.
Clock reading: {"hour": 10, "minute": 34}
